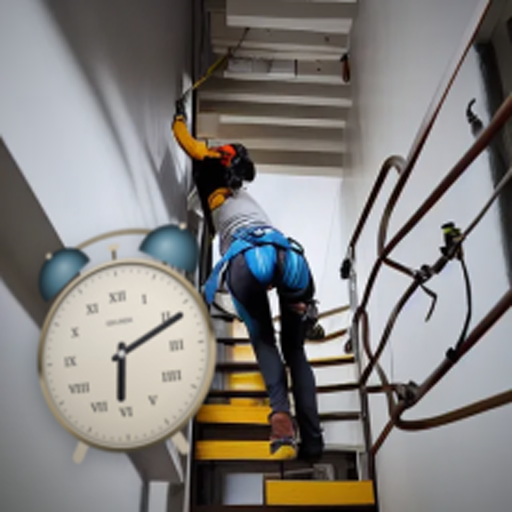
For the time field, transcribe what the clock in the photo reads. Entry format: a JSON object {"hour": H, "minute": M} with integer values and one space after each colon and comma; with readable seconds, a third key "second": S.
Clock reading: {"hour": 6, "minute": 11}
